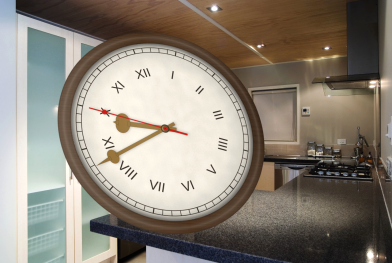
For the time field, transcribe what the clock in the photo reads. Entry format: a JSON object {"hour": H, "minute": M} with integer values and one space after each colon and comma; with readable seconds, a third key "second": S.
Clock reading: {"hour": 9, "minute": 42, "second": 50}
